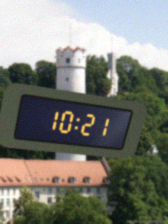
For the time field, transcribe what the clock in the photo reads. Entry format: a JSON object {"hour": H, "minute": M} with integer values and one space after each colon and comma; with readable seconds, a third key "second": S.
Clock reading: {"hour": 10, "minute": 21}
